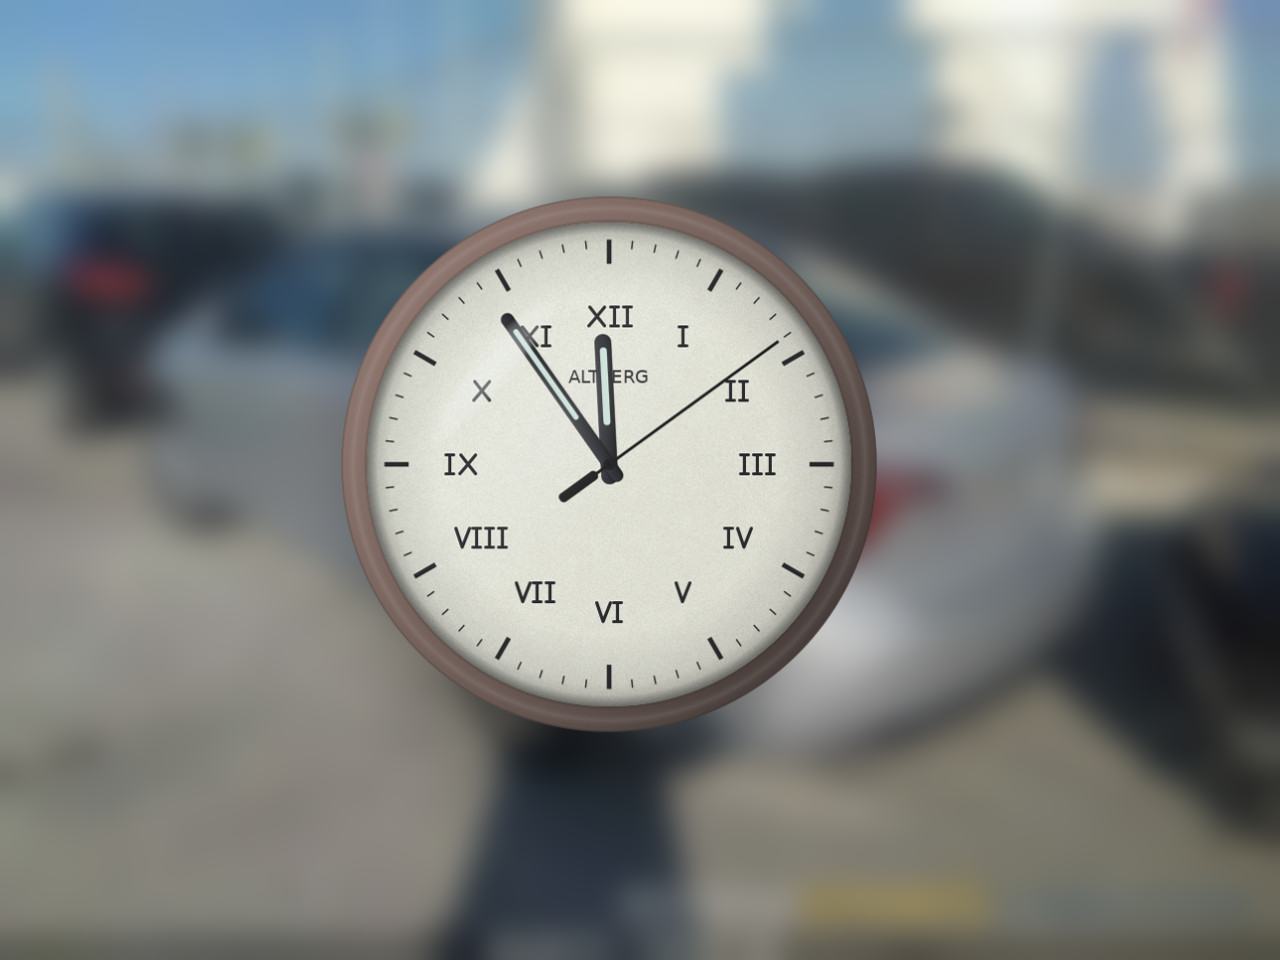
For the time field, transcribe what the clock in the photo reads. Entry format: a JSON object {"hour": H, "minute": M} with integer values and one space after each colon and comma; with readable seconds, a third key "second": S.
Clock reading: {"hour": 11, "minute": 54, "second": 9}
